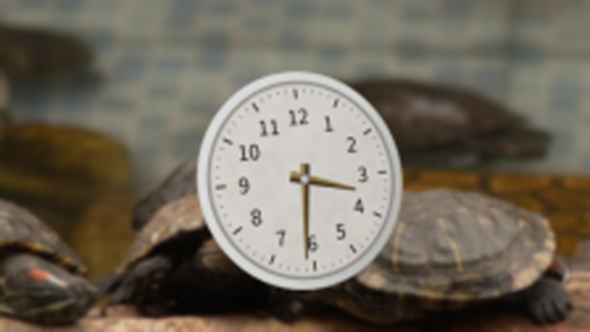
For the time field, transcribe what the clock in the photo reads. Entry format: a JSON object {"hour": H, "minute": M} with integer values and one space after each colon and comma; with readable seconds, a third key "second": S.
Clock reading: {"hour": 3, "minute": 31}
